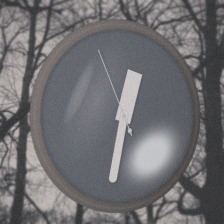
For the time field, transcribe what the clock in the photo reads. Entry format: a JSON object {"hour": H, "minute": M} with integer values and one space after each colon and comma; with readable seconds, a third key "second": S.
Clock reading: {"hour": 12, "minute": 31, "second": 56}
